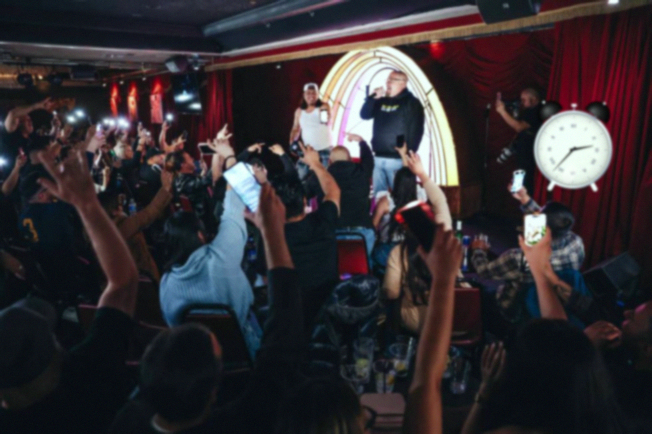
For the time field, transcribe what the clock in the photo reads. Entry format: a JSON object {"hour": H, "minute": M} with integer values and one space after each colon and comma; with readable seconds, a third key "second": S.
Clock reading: {"hour": 2, "minute": 37}
